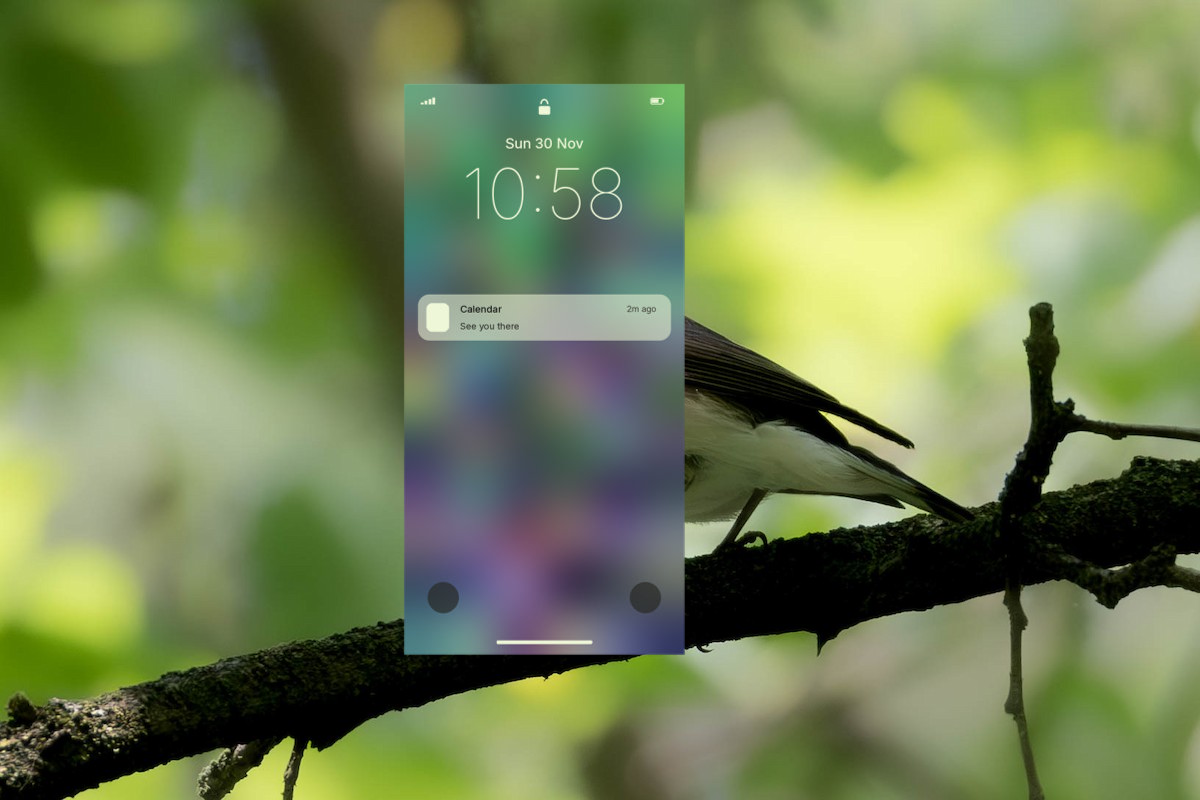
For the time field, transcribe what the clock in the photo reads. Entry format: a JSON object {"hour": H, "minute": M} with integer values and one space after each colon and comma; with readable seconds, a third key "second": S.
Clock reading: {"hour": 10, "minute": 58}
